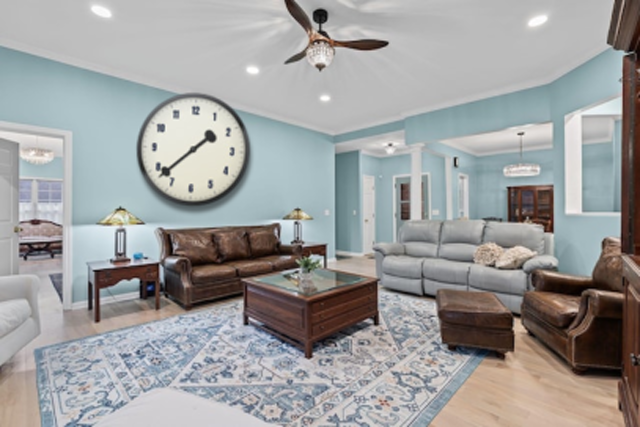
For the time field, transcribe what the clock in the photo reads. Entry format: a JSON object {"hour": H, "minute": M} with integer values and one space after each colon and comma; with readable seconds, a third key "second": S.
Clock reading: {"hour": 1, "minute": 38}
